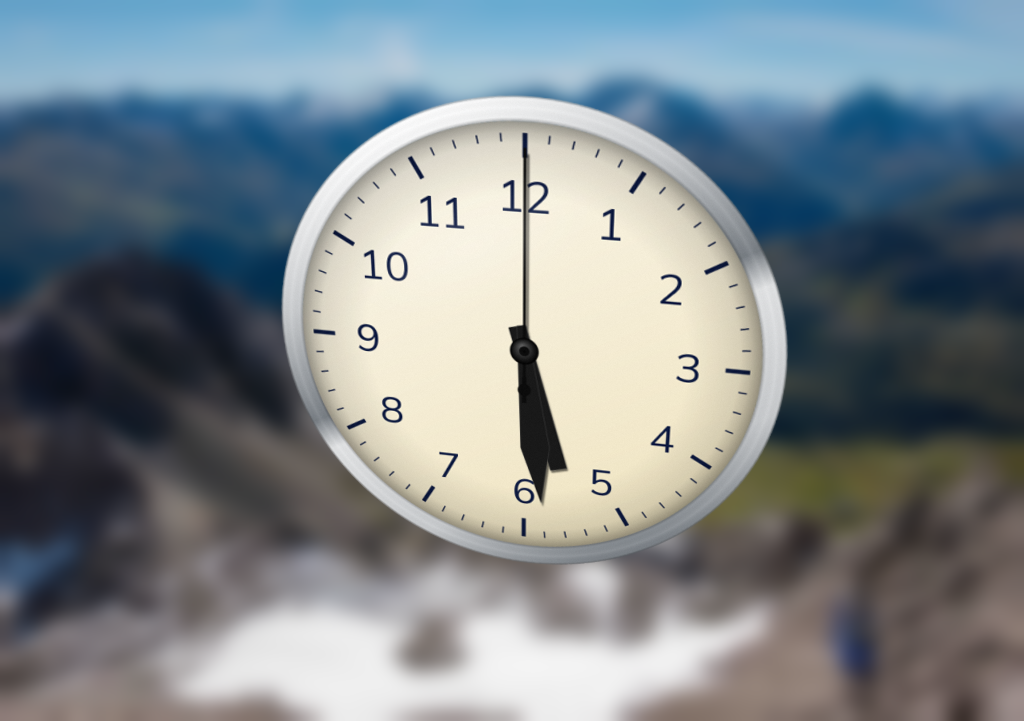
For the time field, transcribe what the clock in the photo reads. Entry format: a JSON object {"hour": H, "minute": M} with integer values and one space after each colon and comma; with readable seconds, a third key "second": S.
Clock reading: {"hour": 5, "minute": 29, "second": 0}
